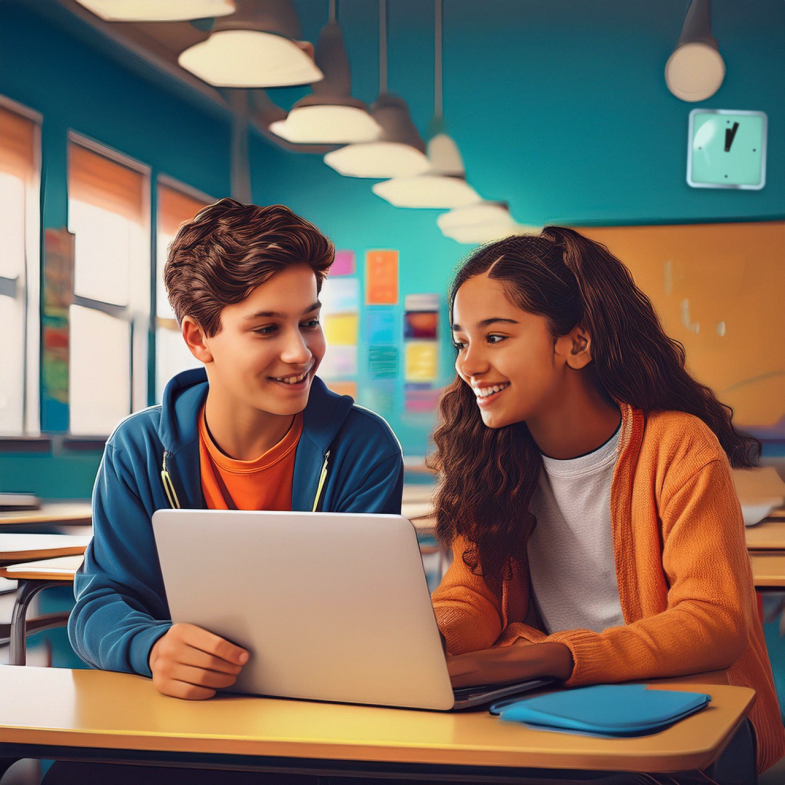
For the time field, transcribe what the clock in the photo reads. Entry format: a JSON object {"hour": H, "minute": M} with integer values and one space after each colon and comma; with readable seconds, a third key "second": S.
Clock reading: {"hour": 12, "minute": 3}
